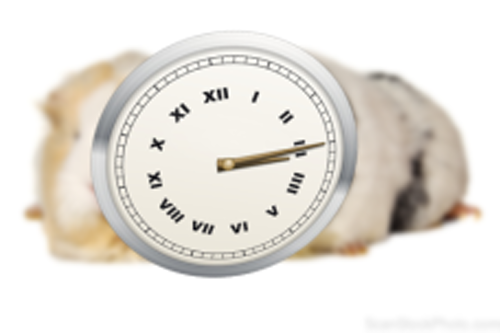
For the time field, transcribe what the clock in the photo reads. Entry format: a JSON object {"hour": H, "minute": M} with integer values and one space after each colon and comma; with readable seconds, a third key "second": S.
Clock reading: {"hour": 3, "minute": 15}
